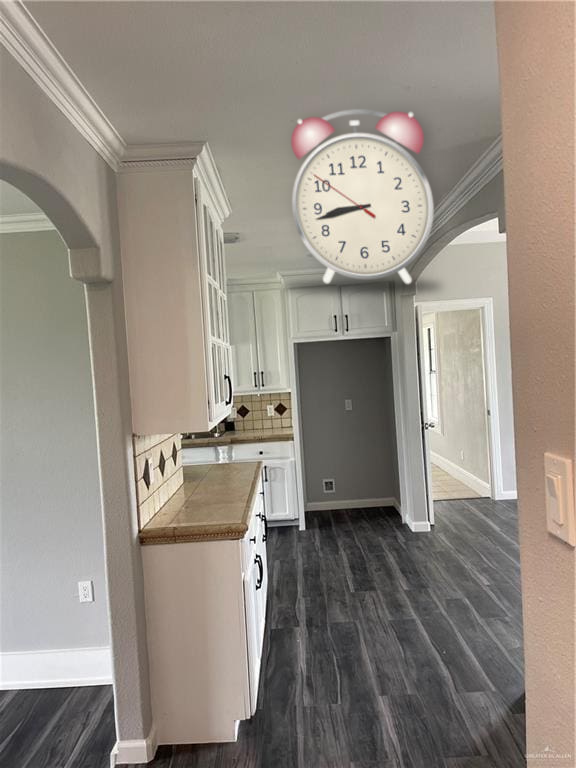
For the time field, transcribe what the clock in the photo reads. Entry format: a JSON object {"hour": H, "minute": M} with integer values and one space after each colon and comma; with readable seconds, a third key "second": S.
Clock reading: {"hour": 8, "minute": 42, "second": 51}
